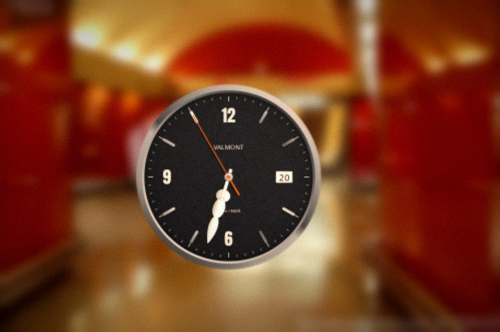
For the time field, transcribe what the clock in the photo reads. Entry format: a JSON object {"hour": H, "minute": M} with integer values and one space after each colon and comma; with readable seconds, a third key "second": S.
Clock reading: {"hour": 6, "minute": 32, "second": 55}
